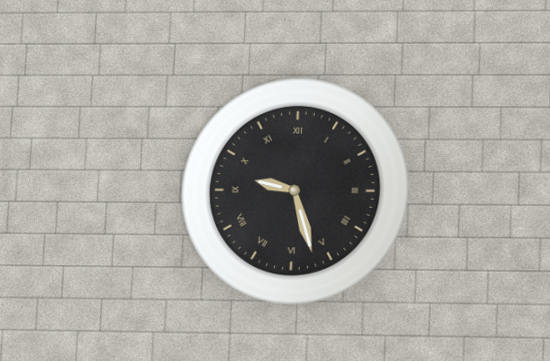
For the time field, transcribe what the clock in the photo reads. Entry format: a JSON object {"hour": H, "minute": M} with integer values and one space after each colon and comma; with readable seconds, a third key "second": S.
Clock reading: {"hour": 9, "minute": 27}
